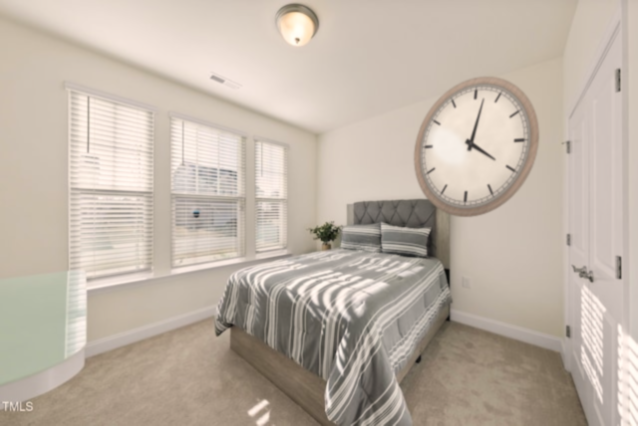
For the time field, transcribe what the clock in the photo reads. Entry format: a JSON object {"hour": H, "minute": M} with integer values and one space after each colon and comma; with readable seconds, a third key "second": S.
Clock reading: {"hour": 4, "minute": 2}
